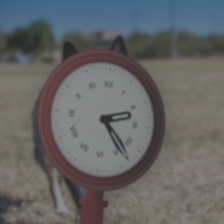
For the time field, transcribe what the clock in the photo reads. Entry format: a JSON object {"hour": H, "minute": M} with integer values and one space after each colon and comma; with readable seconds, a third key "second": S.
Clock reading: {"hour": 2, "minute": 23}
